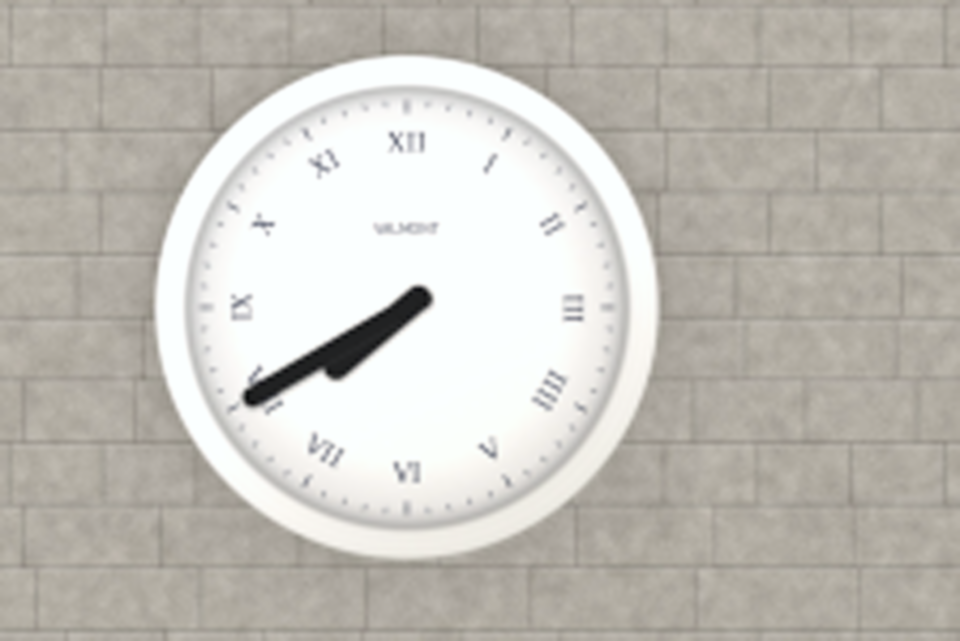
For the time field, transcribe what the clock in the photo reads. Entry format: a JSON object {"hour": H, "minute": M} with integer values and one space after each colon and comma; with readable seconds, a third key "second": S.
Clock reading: {"hour": 7, "minute": 40}
